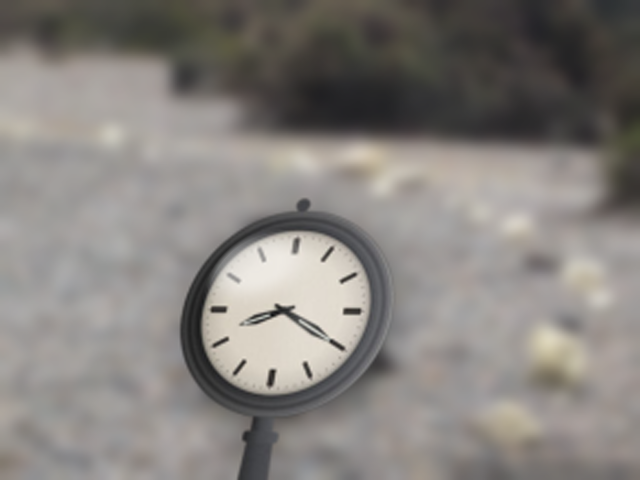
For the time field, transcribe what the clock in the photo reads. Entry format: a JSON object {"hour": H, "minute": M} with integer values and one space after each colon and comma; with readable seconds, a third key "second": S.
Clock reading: {"hour": 8, "minute": 20}
